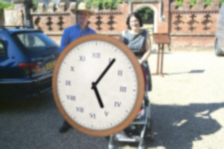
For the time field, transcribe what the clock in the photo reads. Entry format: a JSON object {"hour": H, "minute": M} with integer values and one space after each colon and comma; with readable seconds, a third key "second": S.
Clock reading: {"hour": 5, "minute": 6}
